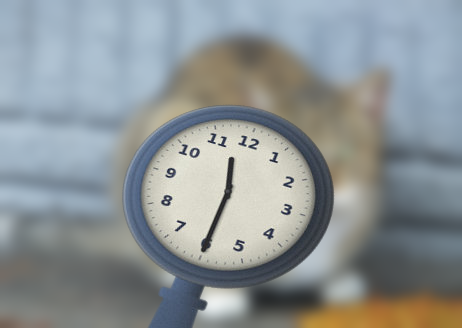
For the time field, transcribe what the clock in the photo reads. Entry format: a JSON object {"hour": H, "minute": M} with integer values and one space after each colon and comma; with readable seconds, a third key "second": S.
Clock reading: {"hour": 11, "minute": 30}
